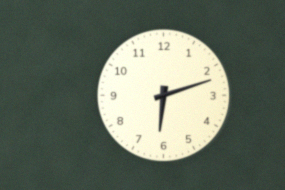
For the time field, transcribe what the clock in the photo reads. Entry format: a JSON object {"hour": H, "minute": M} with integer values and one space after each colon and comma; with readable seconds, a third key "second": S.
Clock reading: {"hour": 6, "minute": 12}
